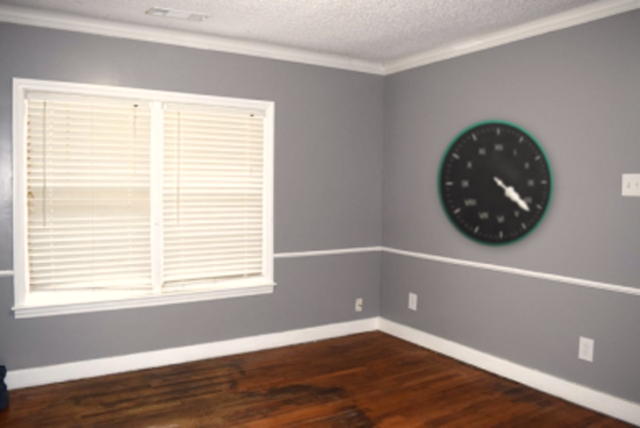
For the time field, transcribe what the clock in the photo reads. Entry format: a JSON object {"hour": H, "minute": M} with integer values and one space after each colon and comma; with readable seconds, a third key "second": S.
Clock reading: {"hour": 4, "minute": 22}
